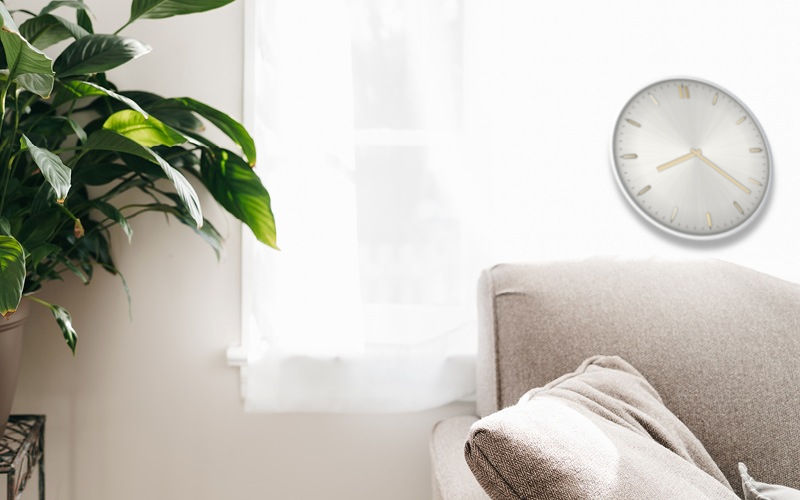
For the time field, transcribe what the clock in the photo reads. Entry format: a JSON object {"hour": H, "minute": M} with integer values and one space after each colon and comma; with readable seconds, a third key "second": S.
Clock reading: {"hour": 8, "minute": 22}
